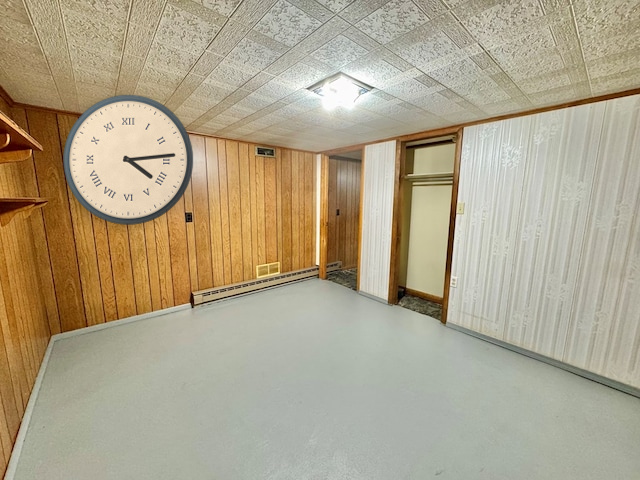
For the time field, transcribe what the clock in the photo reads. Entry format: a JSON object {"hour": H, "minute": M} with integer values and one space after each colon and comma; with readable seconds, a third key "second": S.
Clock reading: {"hour": 4, "minute": 14}
